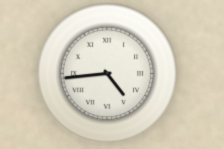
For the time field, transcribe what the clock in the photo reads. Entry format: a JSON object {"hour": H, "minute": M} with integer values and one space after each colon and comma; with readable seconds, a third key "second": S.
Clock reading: {"hour": 4, "minute": 44}
